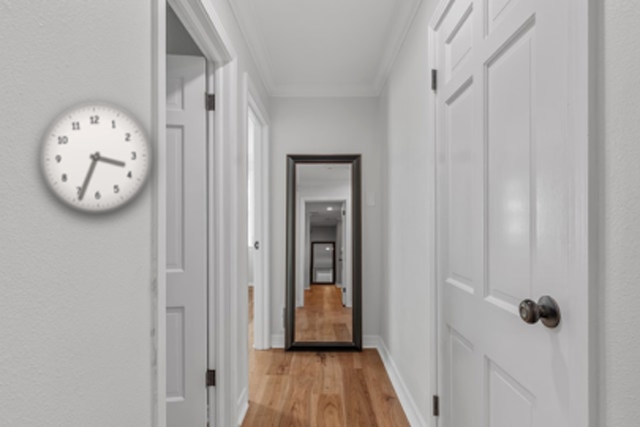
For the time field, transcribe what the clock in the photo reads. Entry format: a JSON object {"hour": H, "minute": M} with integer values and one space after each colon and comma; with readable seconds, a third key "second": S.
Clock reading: {"hour": 3, "minute": 34}
